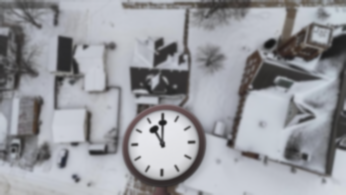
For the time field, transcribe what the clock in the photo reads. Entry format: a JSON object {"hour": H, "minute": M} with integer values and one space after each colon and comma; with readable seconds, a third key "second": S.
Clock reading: {"hour": 11, "minute": 0}
